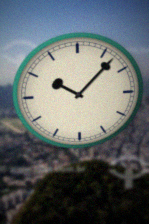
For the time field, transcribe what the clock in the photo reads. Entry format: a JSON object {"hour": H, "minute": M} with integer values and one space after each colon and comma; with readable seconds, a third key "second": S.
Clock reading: {"hour": 10, "minute": 7}
